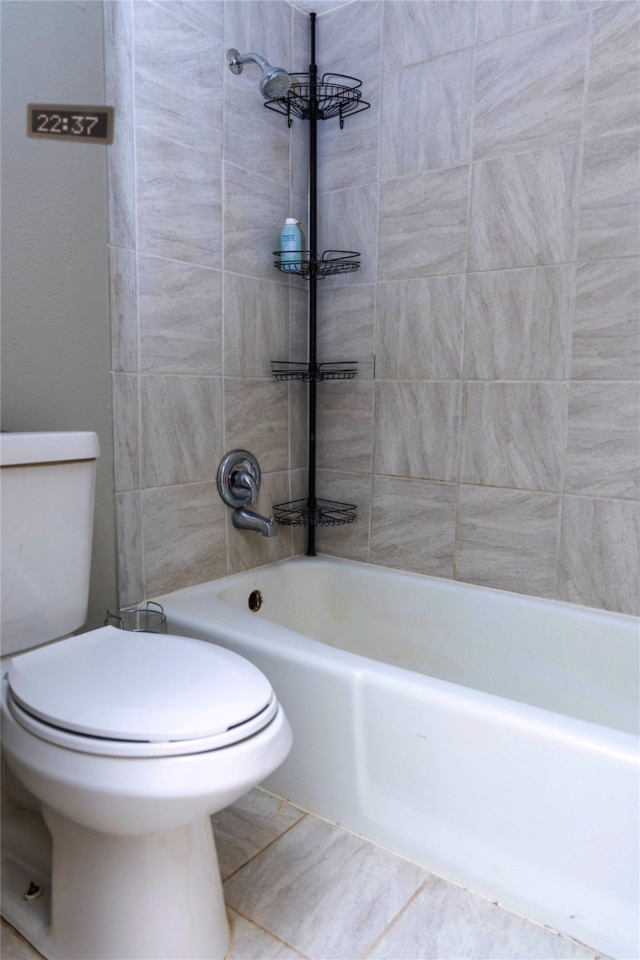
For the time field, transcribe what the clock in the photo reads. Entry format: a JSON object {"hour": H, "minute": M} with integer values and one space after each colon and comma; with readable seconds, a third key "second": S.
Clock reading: {"hour": 22, "minute": 37}
